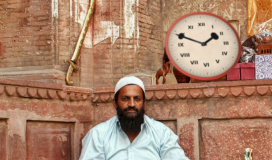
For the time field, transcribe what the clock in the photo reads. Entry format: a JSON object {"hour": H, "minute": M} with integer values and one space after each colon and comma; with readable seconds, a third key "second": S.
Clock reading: {"hour": 1, "minute": 49}
